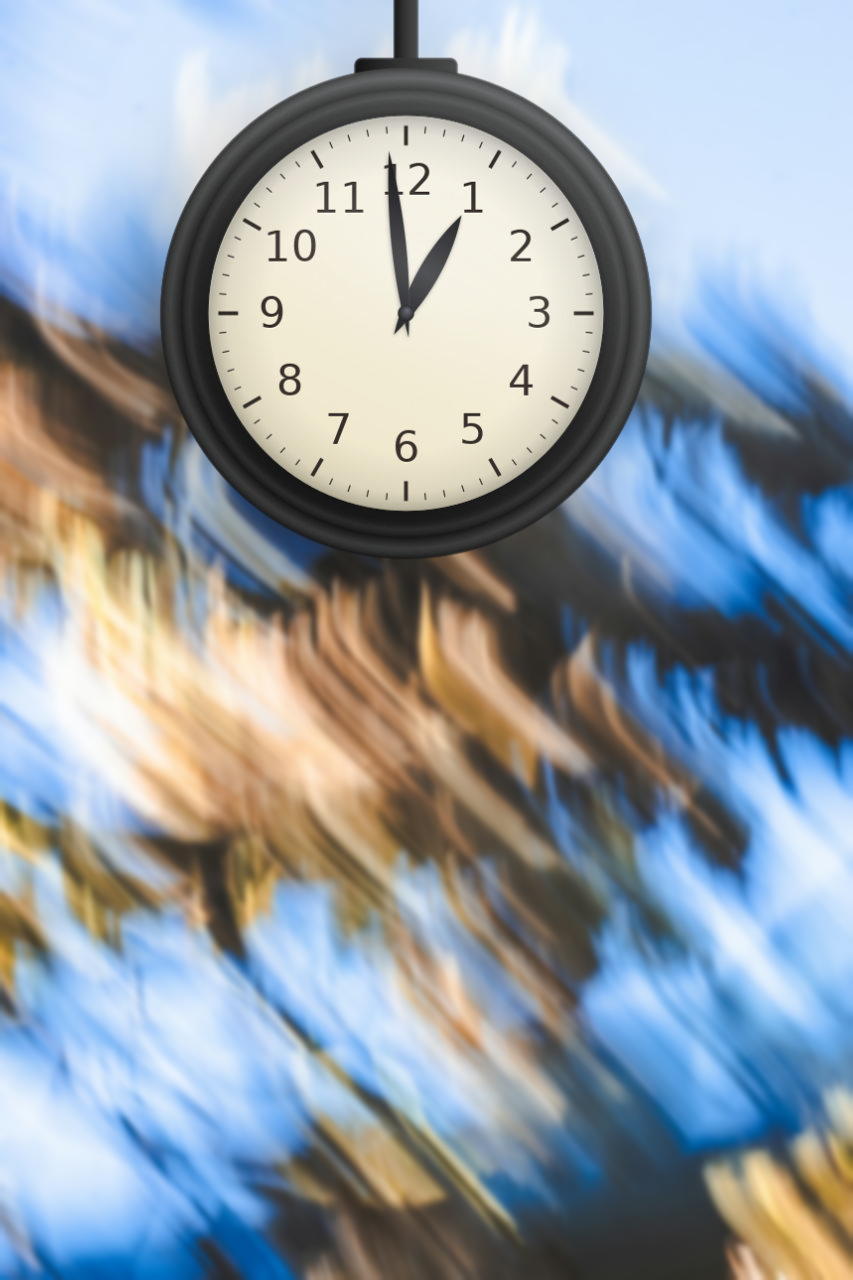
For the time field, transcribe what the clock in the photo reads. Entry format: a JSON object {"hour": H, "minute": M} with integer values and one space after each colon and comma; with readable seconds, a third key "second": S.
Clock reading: {"hour": 12, "minute": 59}
